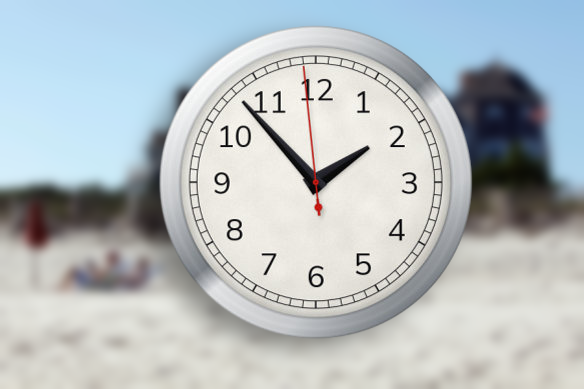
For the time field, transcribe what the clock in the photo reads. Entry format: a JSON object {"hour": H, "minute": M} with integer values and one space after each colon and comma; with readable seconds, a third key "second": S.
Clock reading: {"hour": 1, "minute": 52, "second": 59}
